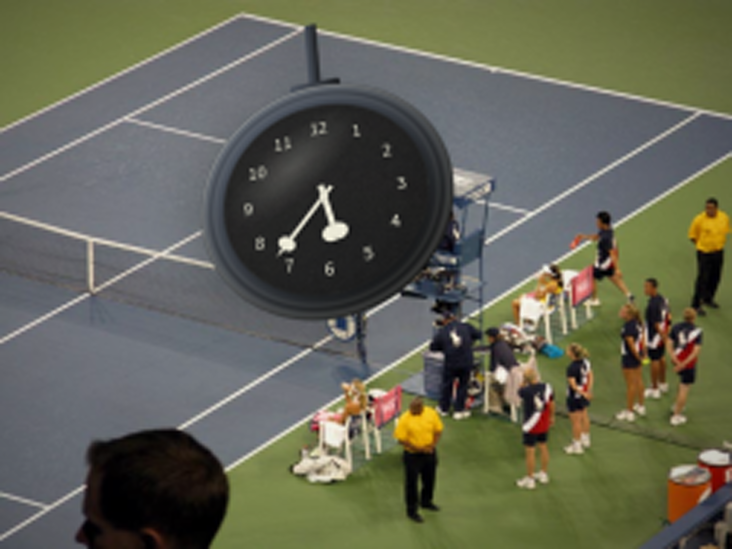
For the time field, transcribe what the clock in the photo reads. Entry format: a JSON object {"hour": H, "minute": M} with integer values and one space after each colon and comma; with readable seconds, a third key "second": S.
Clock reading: {"hour": 5, "minute": 37}
